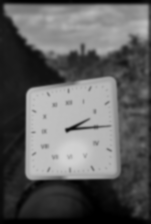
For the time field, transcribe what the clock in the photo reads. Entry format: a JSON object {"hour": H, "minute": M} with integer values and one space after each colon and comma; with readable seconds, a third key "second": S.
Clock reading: {"hour": 2, "minute": 15}
